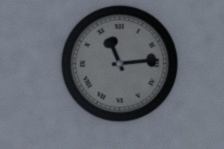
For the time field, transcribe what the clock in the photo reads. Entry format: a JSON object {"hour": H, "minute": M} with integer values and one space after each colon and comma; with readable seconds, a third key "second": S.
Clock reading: {"hour": 11, "minute": 14}
